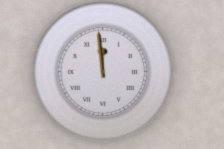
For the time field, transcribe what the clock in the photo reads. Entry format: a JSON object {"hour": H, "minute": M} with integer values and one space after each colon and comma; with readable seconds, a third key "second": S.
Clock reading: {"hour": 11, "minute": 59}
